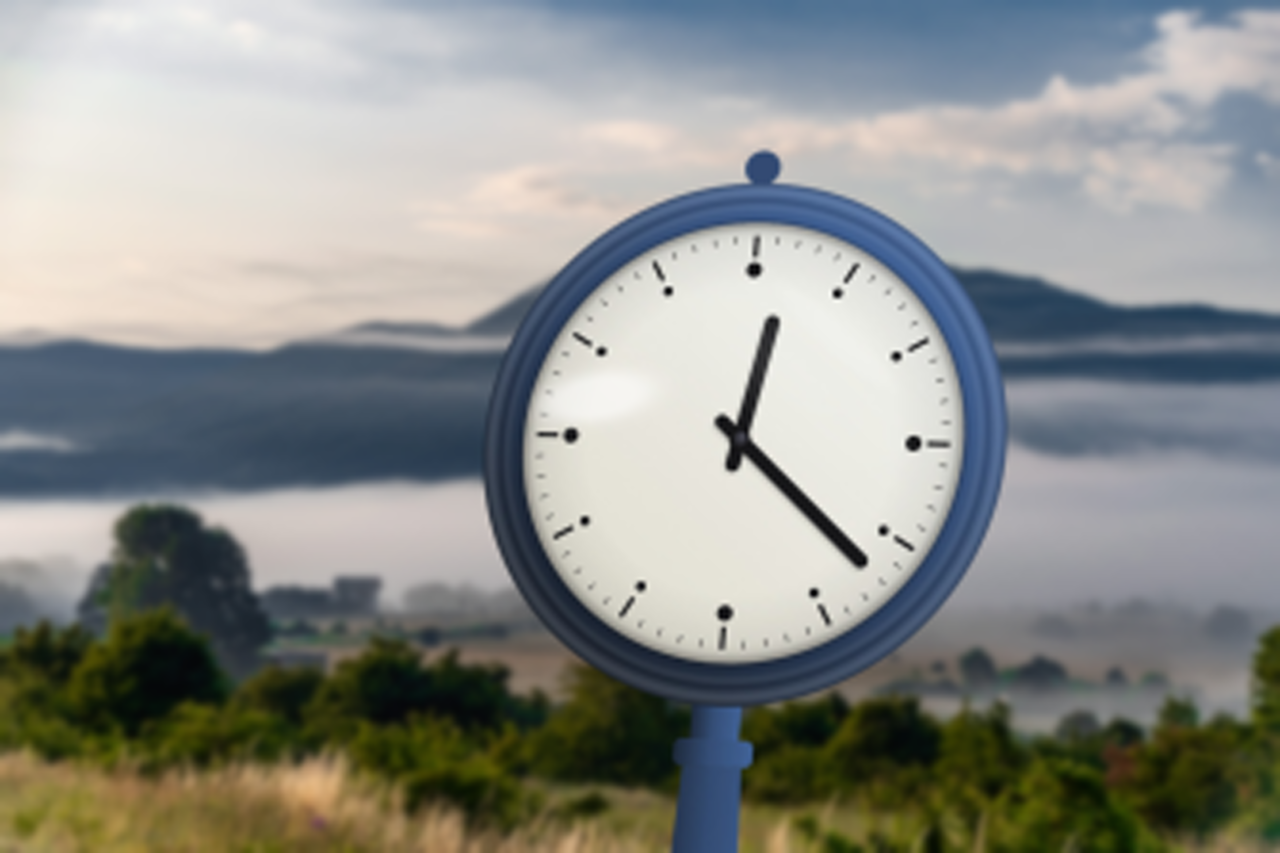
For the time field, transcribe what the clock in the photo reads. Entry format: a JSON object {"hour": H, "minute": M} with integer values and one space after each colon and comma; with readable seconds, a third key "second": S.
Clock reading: {"hour": 12, "minute": 22}
